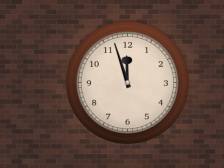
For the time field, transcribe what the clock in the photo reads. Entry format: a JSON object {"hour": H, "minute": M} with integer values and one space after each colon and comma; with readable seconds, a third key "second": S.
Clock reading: {"hour": 11, "minute": 57}
